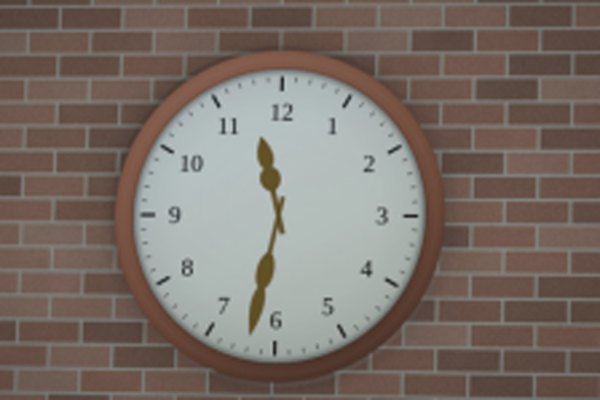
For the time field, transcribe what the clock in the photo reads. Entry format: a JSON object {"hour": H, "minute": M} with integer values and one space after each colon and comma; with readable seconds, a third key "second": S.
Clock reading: {"hour": 11, "minute": 32}
